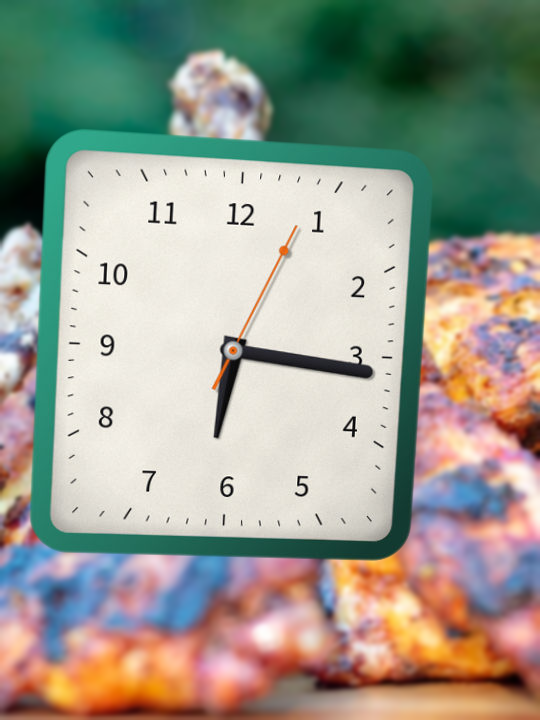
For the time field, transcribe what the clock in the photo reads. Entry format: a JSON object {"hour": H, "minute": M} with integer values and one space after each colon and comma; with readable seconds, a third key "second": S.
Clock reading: {"hour": 6, "minute": 16, "second": 4}
